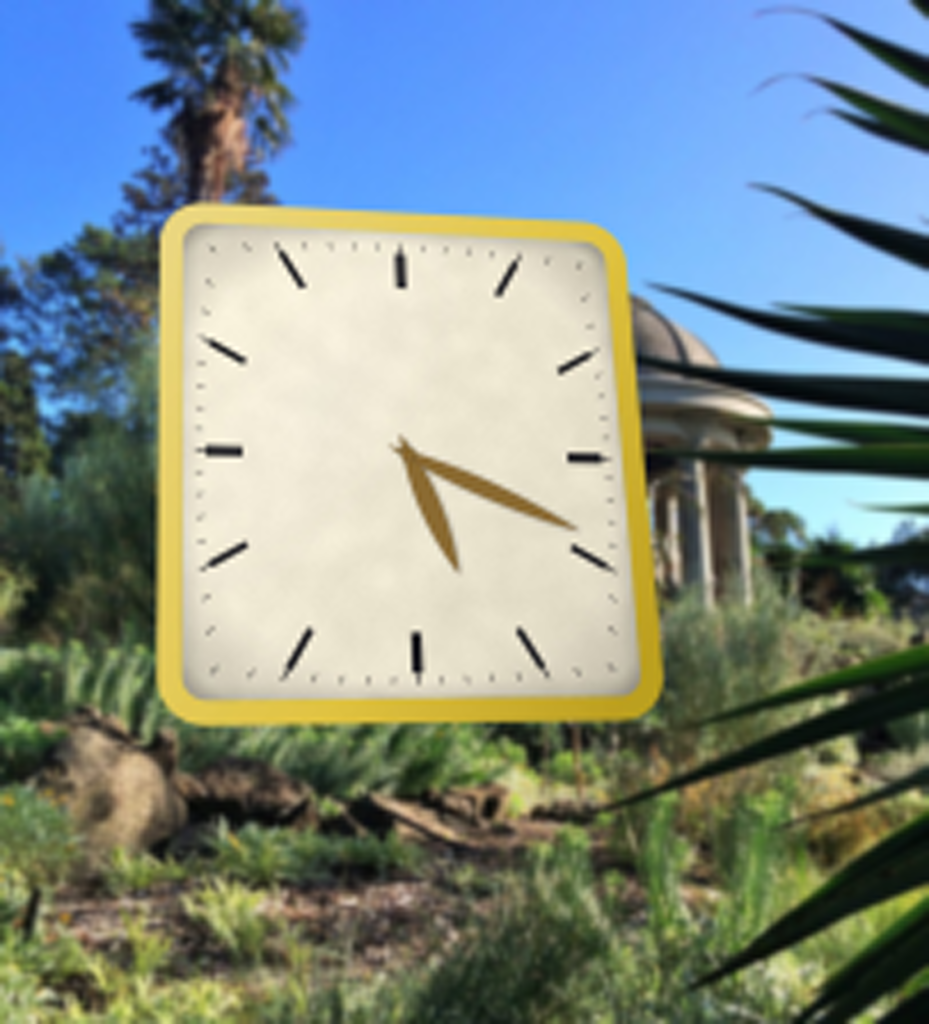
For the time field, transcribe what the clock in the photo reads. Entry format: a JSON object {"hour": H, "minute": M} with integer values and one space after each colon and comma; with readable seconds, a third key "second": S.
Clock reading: {"hour": 5, "minute": 19}
